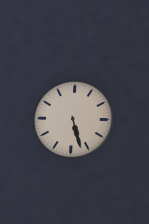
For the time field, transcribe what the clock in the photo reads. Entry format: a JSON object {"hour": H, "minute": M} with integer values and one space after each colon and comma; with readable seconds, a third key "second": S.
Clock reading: {"hour": 5, "minute": 27}
